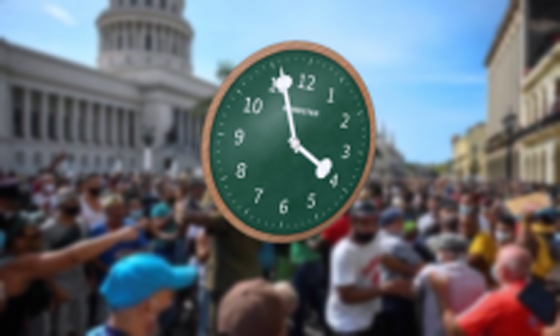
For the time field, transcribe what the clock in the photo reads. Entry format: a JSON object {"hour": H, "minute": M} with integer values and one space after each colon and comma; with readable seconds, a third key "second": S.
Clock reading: {"hour": 3, "minute": 56}
